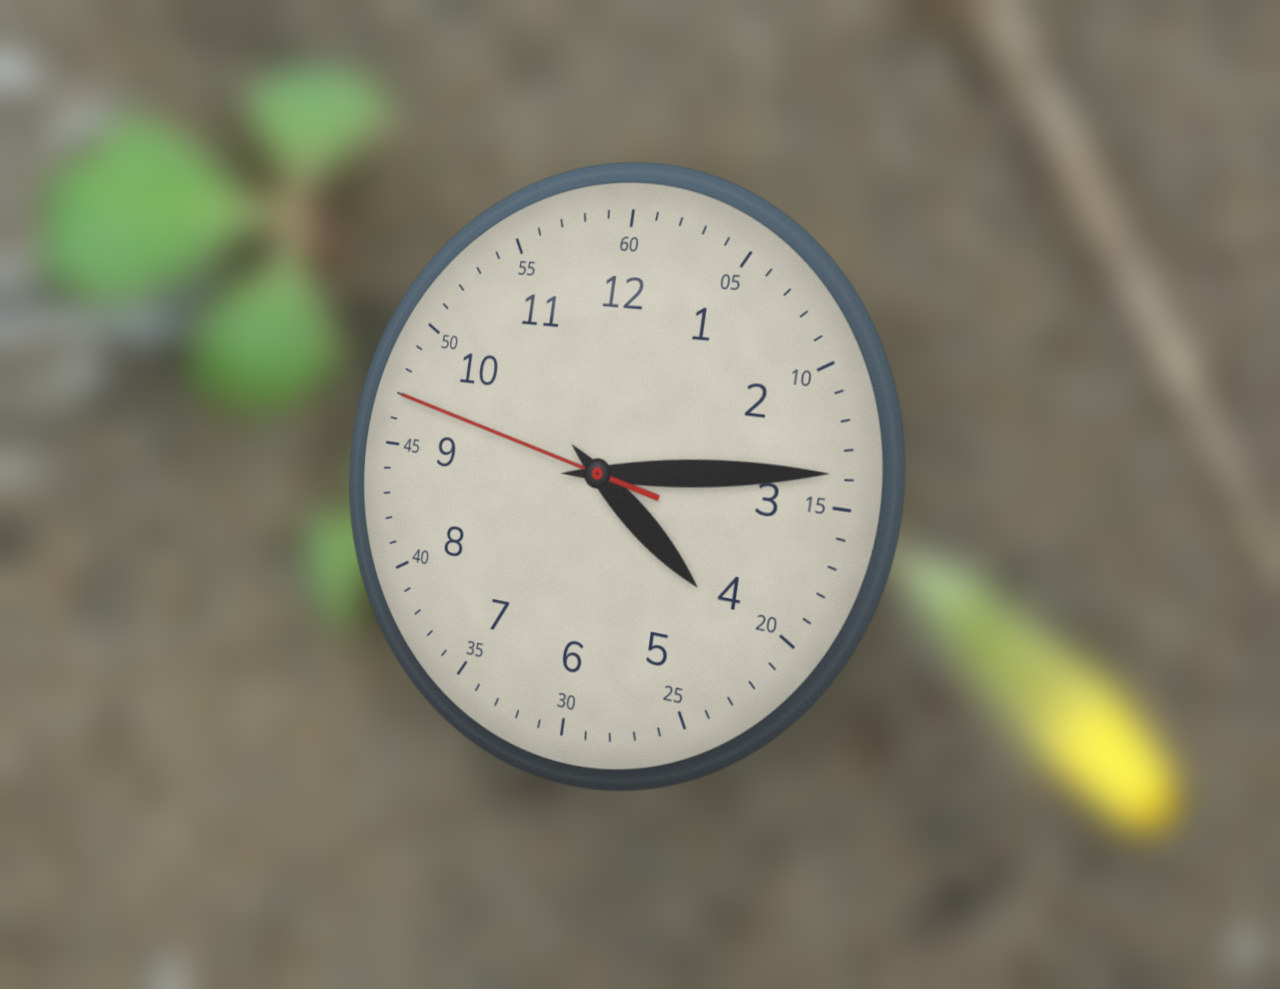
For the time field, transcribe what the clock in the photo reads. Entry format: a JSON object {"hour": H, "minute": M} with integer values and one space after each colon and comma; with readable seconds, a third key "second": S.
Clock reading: {"hour": 4, "minute": 13, "second": 47}
